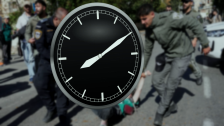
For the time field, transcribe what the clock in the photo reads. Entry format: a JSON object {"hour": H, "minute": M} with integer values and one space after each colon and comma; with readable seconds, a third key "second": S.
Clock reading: {"hour": 8, "minute": 10}
